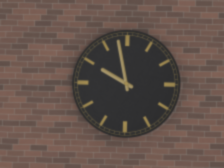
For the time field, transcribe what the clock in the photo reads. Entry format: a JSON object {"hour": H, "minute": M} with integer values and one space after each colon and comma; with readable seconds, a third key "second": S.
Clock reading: {"hour": 9, "minute": 58}
